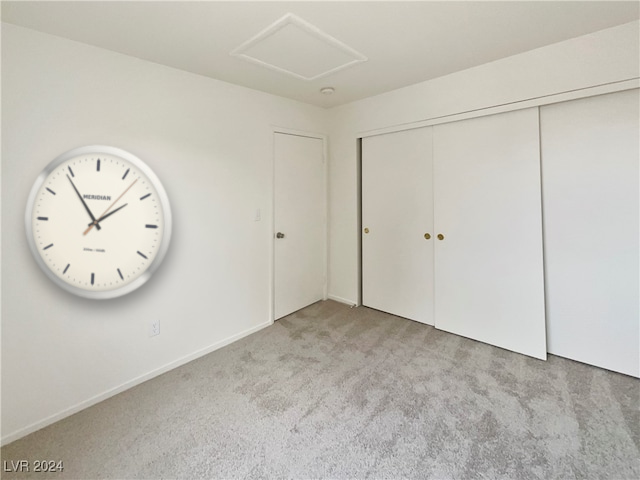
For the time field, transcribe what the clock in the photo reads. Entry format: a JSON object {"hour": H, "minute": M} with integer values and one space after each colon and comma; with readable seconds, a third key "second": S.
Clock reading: {"hour": 1, "minute": 54, "second": 7}
